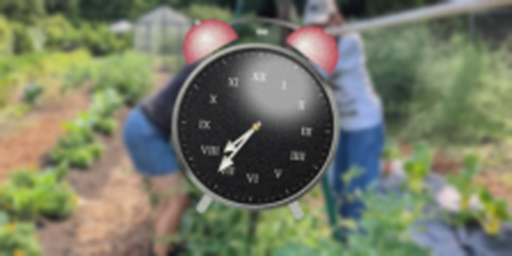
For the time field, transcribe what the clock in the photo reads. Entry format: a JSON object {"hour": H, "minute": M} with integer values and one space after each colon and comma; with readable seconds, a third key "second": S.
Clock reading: {"hour": 7, "minute": 36}
